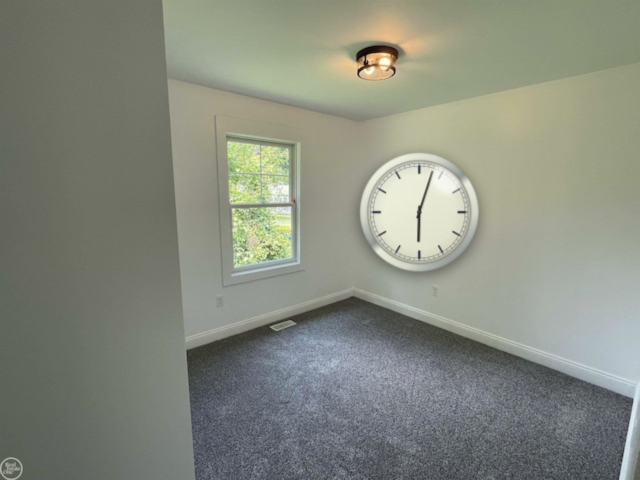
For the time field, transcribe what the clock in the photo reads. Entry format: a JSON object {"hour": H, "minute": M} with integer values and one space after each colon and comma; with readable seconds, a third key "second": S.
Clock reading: {"hour": 6, "minute": 3}
